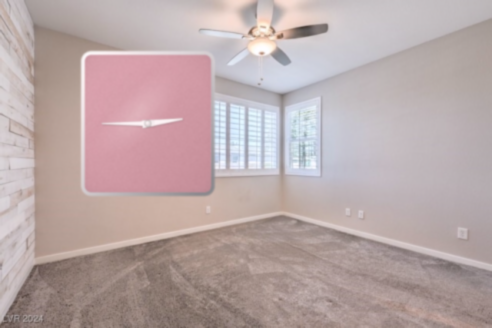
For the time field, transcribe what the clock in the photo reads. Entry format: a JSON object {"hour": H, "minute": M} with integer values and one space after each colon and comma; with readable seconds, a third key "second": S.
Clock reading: {"hour": 2, "minute": 45}
